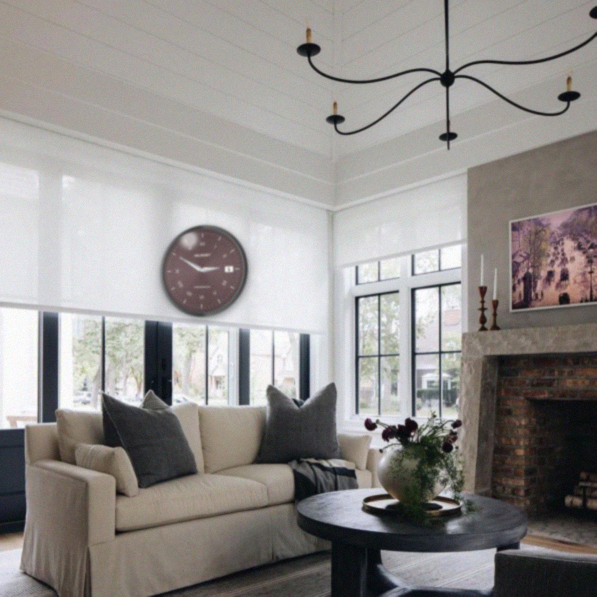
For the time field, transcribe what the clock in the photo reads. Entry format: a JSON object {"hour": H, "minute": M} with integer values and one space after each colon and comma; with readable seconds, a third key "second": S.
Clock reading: {"hour": 2, "minute": 50}
